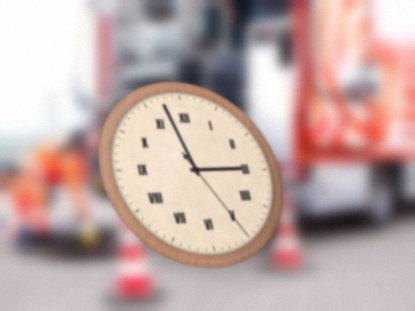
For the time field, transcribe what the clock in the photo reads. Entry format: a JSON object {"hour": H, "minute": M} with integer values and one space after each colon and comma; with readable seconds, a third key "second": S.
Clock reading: {"hour": 2, "minute": 57, "second": 25}
